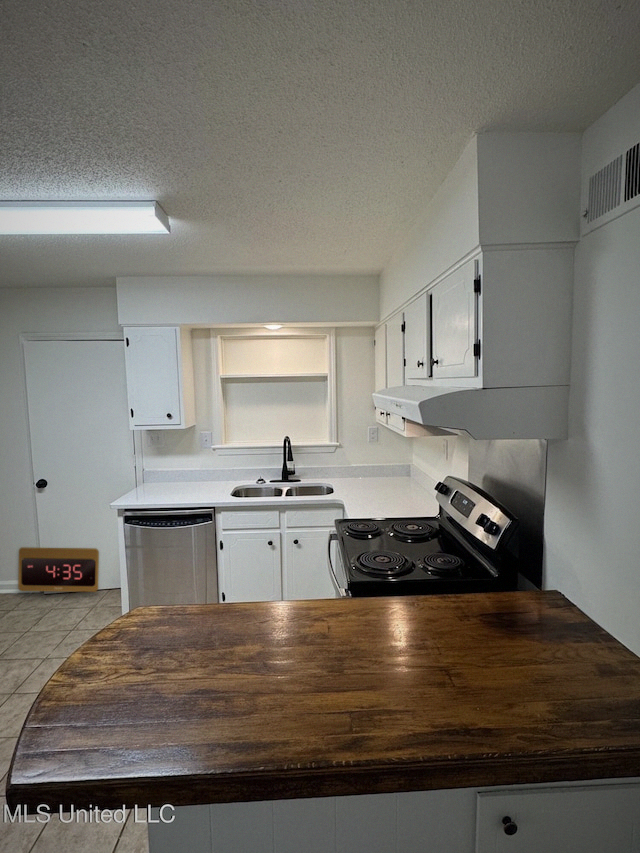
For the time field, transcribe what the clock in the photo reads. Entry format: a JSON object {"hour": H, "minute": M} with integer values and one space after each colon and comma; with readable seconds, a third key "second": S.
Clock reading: {"hour": 4, "minute": 35}
